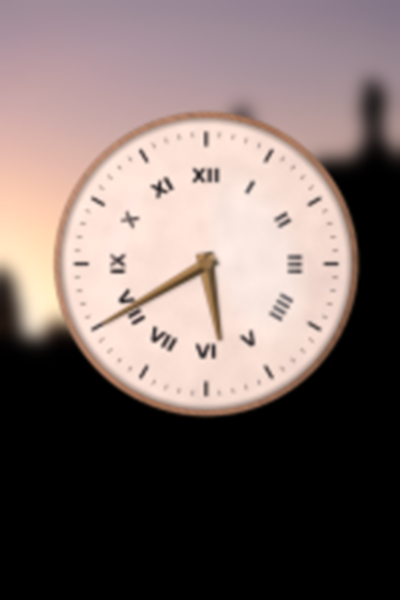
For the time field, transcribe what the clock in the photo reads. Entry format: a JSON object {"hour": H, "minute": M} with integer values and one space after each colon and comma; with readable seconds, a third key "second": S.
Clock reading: {"hour": 5, "minute": 40}
